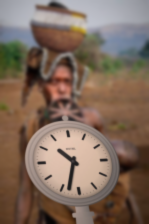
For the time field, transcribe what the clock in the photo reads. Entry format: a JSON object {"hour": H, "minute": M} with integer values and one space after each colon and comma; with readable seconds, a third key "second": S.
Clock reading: {"hour": 10, "minute": 33}
